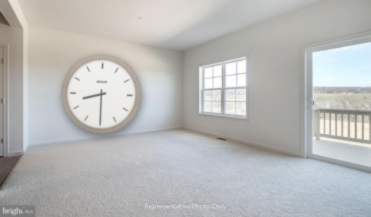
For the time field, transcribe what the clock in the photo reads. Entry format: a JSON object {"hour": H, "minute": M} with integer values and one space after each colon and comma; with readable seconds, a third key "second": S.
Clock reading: {"hour": 8, "minute": 30}
